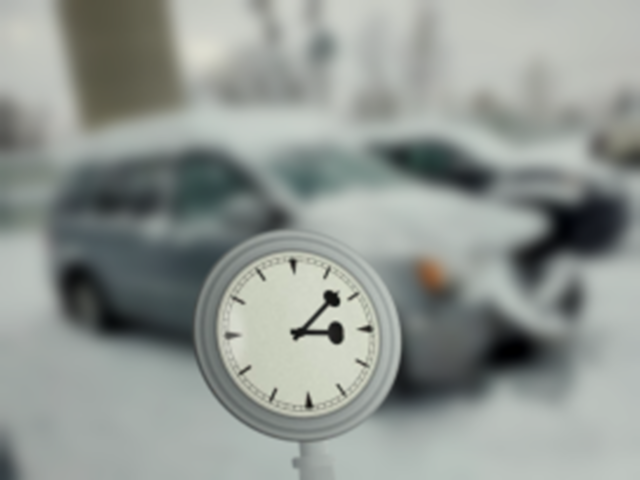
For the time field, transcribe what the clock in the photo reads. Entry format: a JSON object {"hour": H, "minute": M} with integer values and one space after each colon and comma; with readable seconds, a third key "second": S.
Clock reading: {"hour": 3, "minute": 8}
